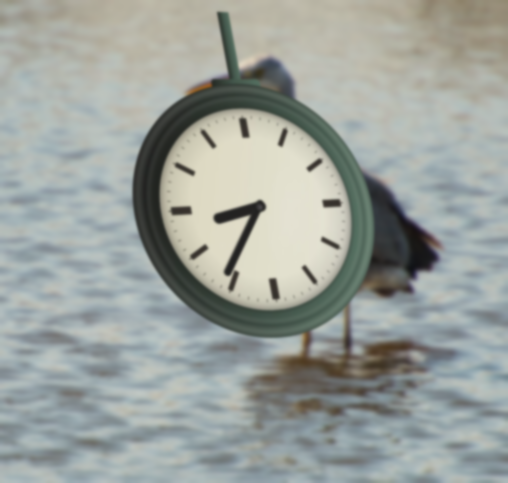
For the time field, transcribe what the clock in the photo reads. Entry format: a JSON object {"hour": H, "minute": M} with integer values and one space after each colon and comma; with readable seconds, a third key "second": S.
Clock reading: {"hour": 8, "minute": 36}
